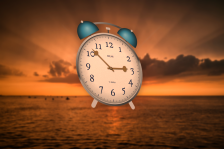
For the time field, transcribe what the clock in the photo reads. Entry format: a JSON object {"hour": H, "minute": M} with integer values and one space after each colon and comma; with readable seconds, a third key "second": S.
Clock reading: {"hour": 2, "minute": 52}
